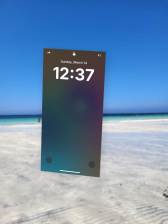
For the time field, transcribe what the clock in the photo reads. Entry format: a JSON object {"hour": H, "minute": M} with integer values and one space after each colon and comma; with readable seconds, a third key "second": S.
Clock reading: {"hour": 12, "minute": 37}
